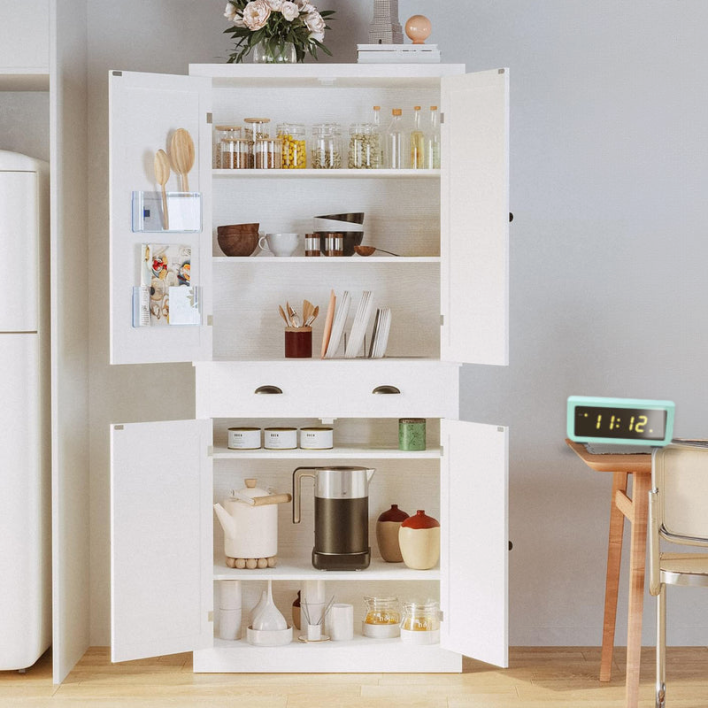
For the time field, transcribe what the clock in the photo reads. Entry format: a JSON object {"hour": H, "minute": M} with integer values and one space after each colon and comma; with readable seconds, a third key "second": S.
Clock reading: {"hour": 11, "minute": 12}
